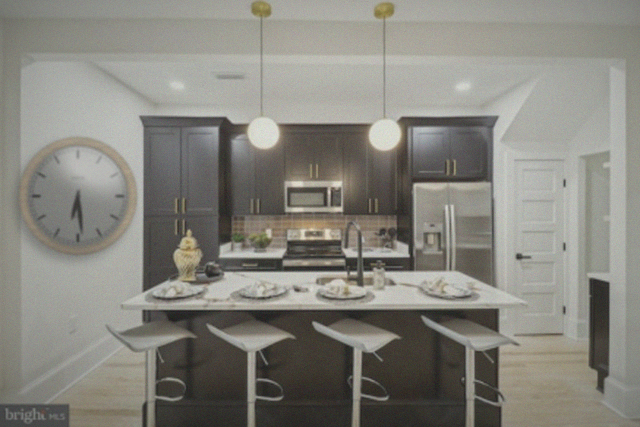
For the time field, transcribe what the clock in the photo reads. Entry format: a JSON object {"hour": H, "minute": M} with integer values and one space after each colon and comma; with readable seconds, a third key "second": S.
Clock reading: {"hour": 6, "minute": 29}
